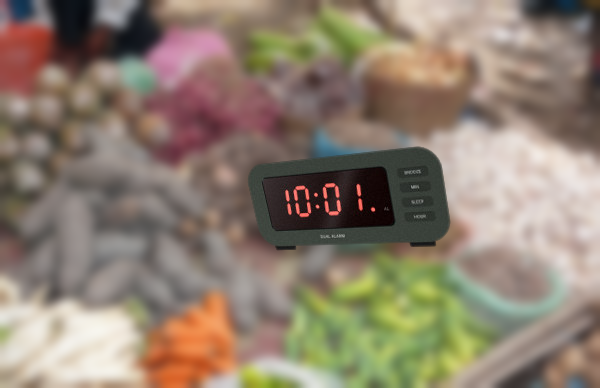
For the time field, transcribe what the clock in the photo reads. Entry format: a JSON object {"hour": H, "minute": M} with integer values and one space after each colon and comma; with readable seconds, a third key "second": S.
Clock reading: {"hour": 10, "minute": 1}
